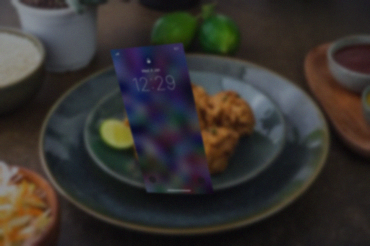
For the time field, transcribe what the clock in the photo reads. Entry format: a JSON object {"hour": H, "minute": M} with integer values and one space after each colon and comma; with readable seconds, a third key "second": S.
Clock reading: {"hour": 12, "minute": 29}
